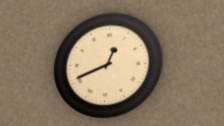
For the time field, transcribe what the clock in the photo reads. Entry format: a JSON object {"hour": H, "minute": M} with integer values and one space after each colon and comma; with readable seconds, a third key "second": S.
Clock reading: {"hour": 12, "minute": 41}
